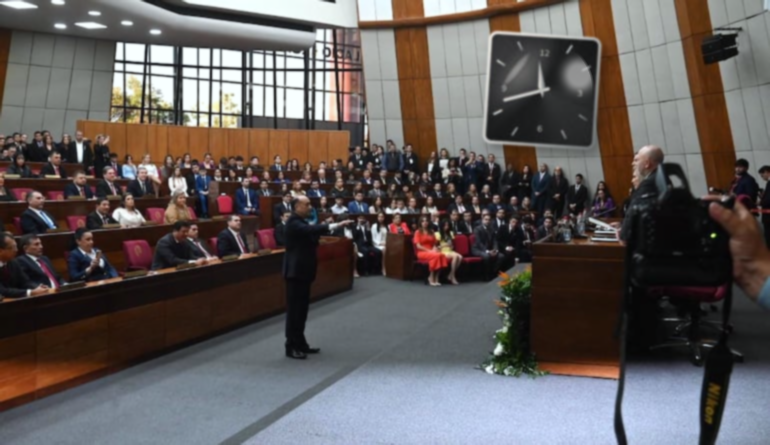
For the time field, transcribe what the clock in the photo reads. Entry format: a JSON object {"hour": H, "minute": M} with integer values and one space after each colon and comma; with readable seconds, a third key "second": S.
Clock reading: {"hour": 11, "minute": 42}
